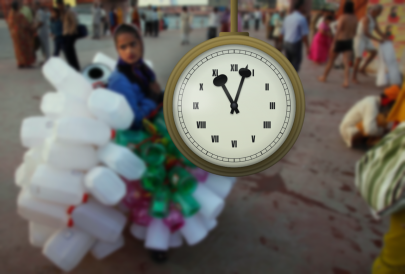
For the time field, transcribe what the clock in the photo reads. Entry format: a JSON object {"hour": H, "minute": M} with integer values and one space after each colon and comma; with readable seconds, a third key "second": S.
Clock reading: {"hour": 11, "minute": 3}
